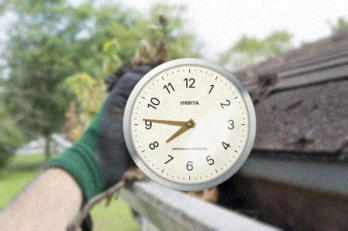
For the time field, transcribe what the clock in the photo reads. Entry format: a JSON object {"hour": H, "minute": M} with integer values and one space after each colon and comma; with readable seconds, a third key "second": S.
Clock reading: {"hour": 7, "minute": 46}
